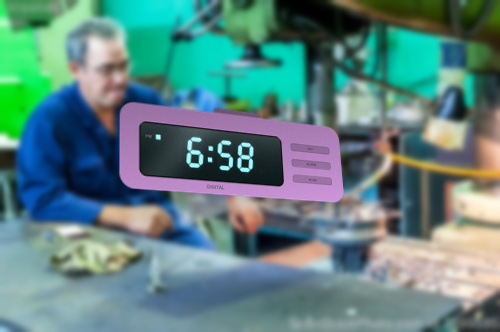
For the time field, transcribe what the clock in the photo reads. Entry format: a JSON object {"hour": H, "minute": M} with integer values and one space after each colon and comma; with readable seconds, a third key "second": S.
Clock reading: {"hour": 6, "minute": 58}
